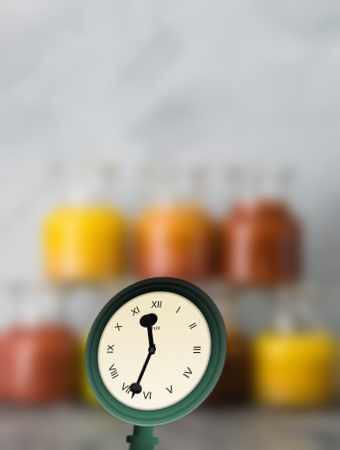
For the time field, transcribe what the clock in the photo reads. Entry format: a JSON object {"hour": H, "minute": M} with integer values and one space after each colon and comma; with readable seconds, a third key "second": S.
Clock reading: {"hour": 11, "minute": 33}
